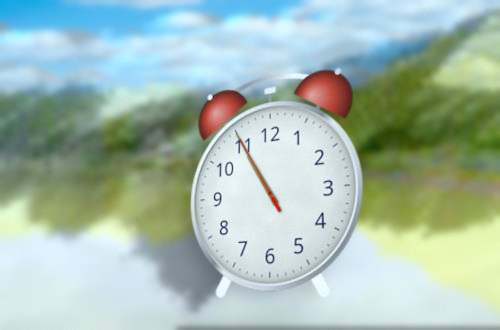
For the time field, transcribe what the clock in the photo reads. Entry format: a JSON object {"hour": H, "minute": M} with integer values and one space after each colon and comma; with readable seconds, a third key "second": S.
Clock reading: {"hour": 10, "minute": 54, "second": 55}
